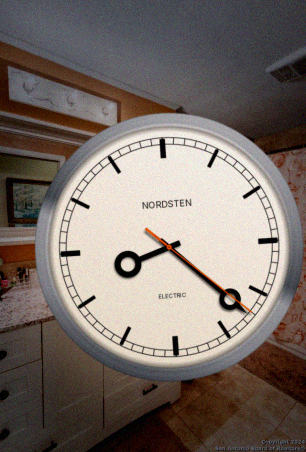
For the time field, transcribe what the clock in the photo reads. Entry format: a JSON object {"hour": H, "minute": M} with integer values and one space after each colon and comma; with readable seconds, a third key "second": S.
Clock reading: {"hour": 8, "minute": 22, "second": 22}
